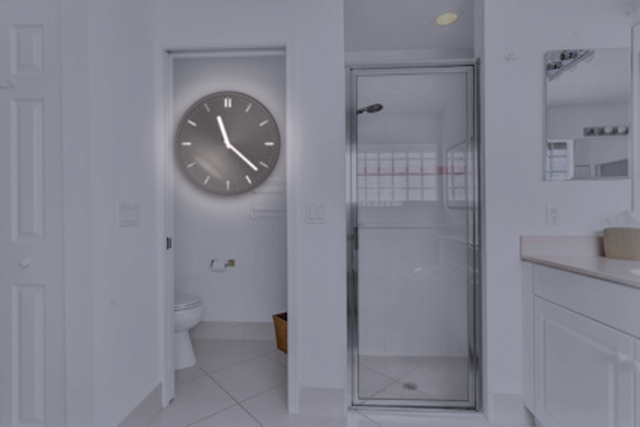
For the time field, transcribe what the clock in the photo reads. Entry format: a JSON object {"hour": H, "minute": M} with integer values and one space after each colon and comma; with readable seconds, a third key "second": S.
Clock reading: {"hour": 11, "minute": 22}
